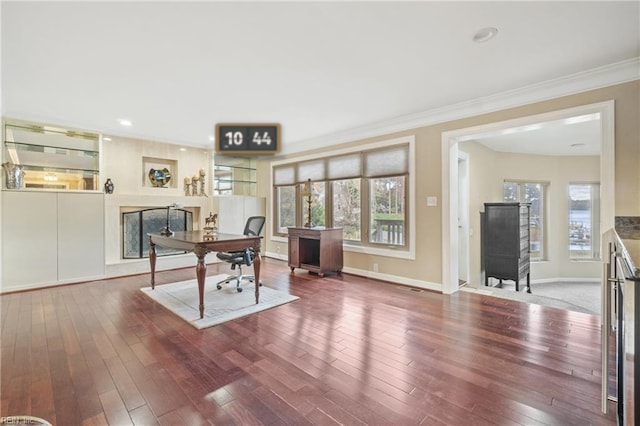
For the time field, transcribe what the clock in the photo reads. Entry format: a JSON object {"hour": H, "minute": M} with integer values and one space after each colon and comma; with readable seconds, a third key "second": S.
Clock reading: {"hour": 10, "minute": 44}
